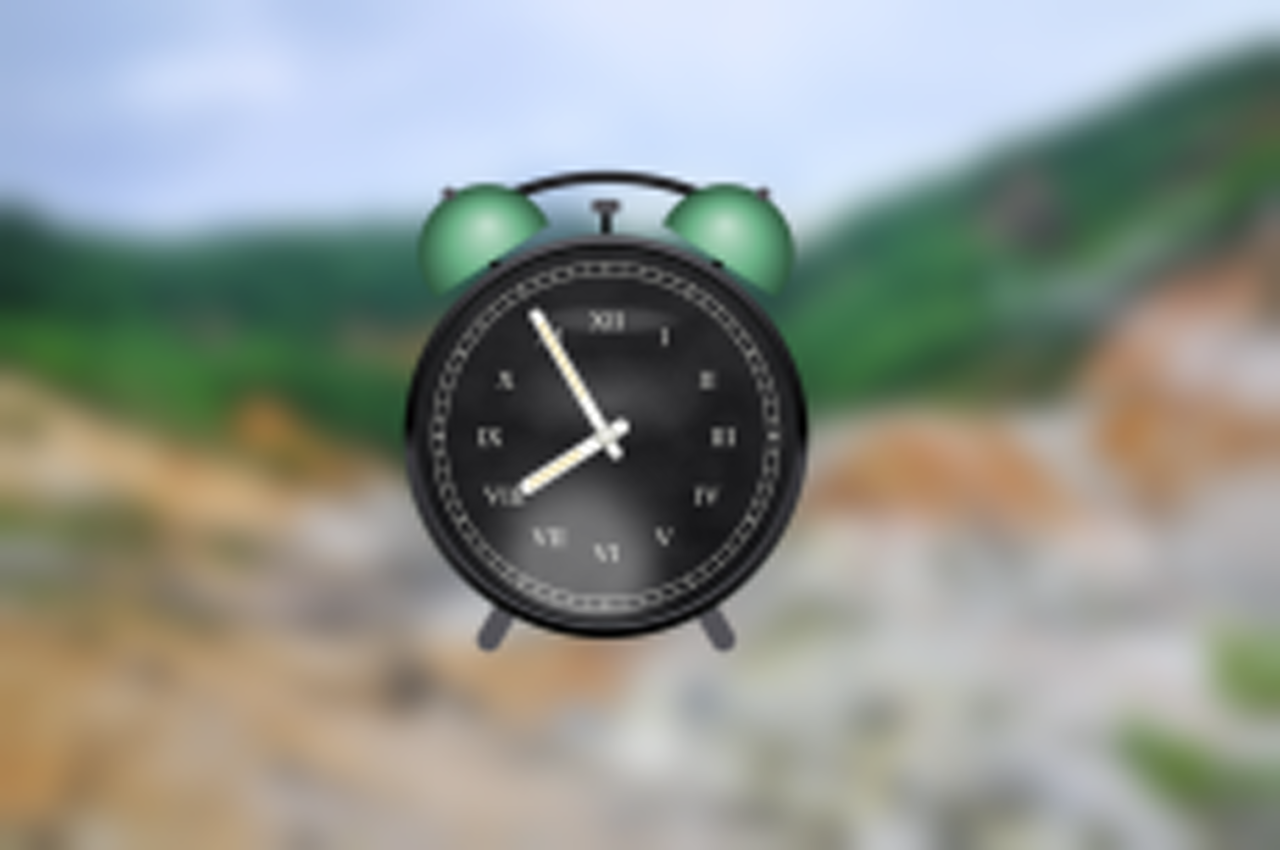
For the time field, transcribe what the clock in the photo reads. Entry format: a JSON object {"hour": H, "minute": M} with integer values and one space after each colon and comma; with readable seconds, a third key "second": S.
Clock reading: {"hour": 7, "minute": 55}
